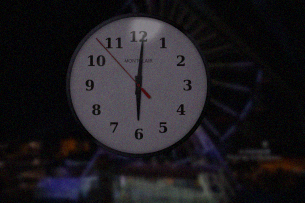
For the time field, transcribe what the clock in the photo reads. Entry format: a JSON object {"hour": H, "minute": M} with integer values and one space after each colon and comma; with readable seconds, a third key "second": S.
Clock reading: {"hour": 6, "minute": 0, "second": 53}
